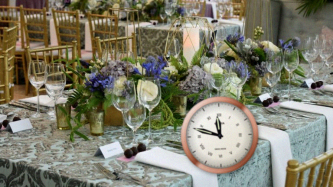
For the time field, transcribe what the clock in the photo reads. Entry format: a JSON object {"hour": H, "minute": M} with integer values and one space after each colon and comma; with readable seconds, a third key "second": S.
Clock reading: {"hour": 11, "minute": 48}
